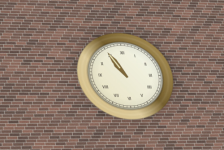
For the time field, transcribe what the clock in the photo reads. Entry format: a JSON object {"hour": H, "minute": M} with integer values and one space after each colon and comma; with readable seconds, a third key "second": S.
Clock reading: {"hour": 10, "minute": 55}
